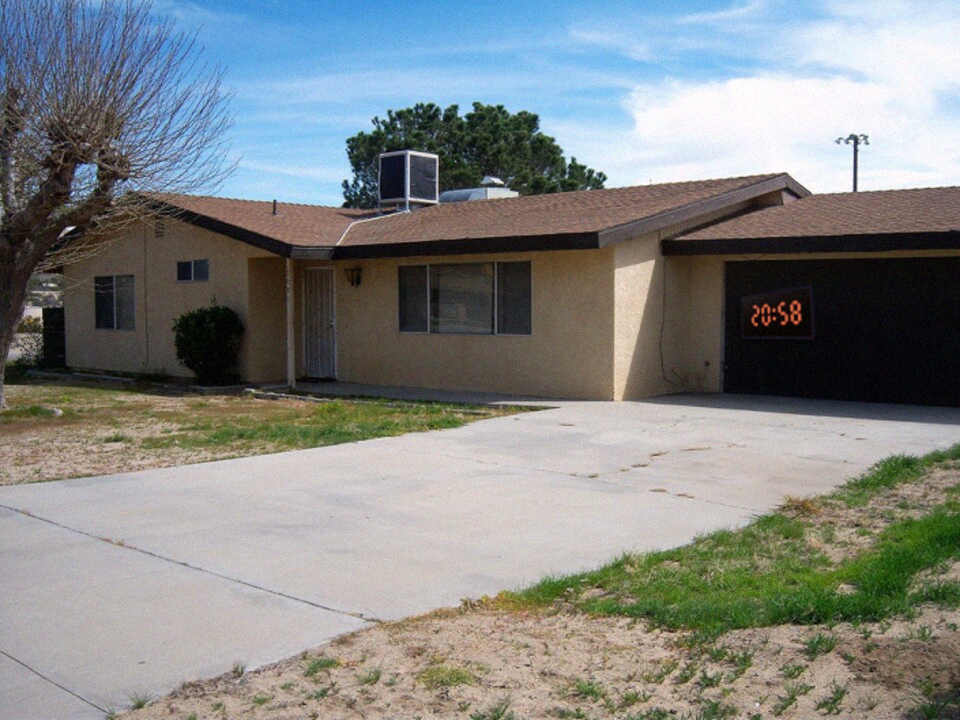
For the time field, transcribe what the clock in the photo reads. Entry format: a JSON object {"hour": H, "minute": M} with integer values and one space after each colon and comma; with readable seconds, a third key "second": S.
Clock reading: {"hour": 20, "minute": 58}
